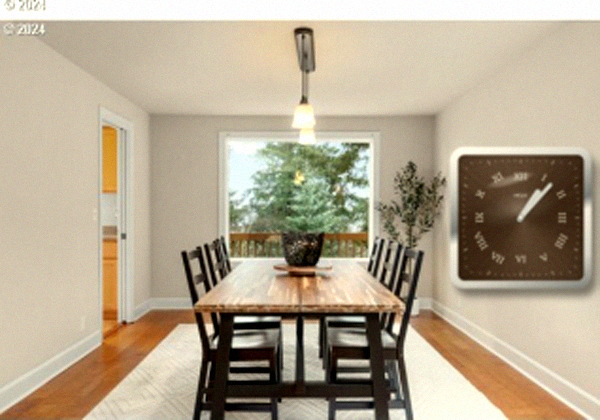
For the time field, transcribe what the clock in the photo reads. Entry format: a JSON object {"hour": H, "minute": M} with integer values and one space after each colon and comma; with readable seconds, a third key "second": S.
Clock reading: {"hour": 1, "minute": 7}
